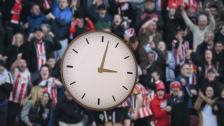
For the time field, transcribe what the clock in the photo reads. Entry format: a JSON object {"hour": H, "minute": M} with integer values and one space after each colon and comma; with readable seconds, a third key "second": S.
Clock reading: {"hour": 3, "minute": 2}
